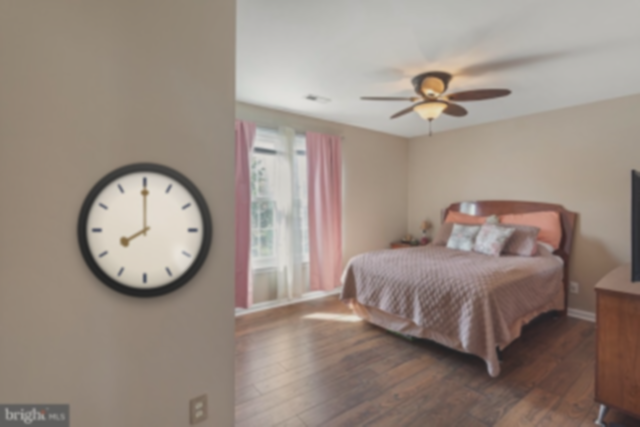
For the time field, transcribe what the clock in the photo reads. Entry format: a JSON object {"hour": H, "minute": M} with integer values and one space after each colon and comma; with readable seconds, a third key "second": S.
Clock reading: {"hour": 8, "minute": 0}
